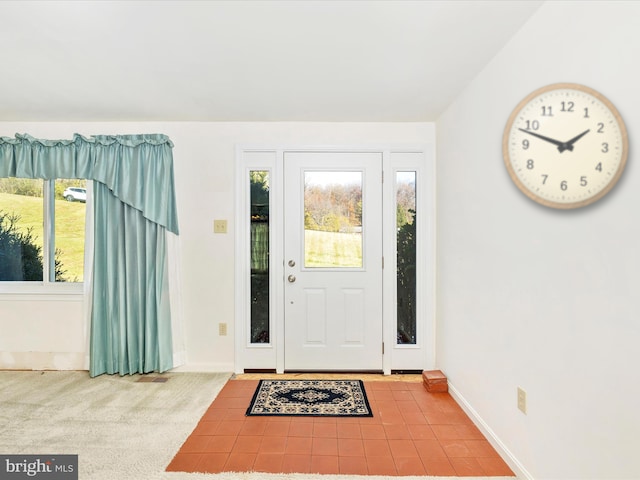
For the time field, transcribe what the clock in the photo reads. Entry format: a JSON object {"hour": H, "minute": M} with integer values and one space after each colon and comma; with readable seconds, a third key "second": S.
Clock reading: {"hour": 1, "minute": 48}
